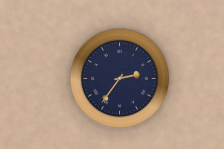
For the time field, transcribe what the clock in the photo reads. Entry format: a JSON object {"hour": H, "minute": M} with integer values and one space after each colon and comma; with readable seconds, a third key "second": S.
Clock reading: {"hour": 2, "minute": 36}
